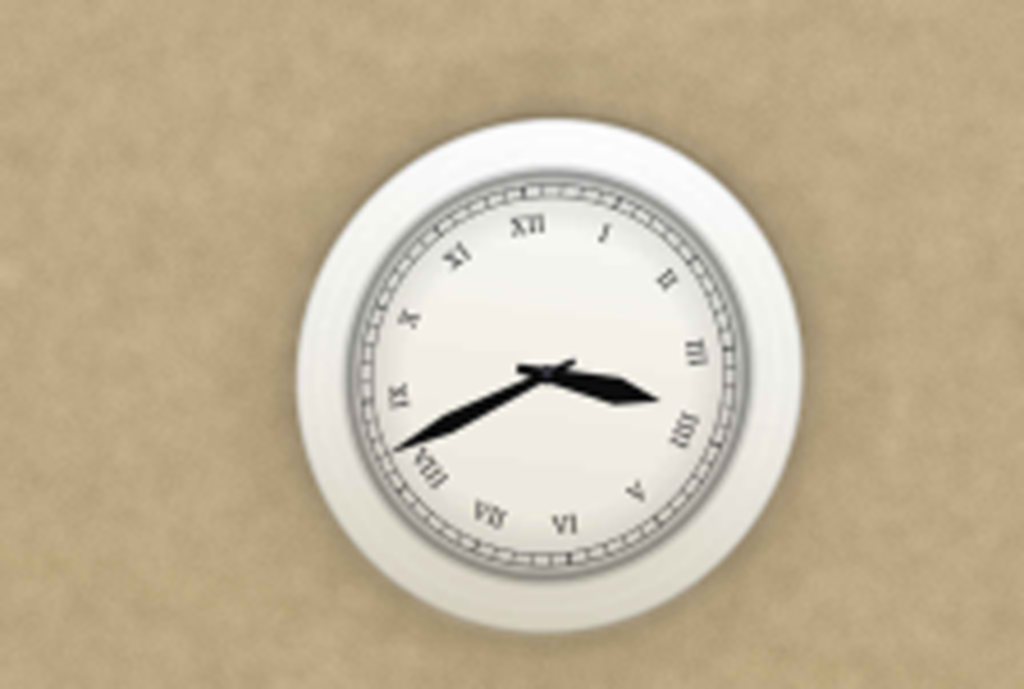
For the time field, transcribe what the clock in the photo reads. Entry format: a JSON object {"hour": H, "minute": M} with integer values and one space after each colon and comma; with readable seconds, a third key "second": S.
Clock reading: {"hour": 3, "minute": 42}
